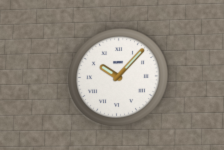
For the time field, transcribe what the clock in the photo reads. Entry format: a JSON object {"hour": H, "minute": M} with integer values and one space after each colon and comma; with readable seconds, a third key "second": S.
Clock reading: {"hour": 10, "minute": 7}
